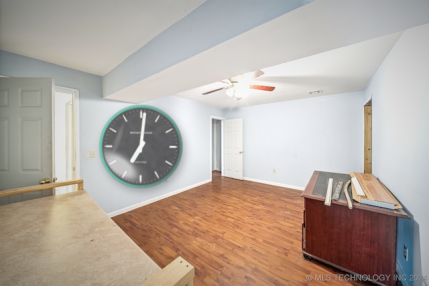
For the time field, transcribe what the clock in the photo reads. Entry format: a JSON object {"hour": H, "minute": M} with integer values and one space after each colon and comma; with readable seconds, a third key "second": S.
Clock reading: {"hour": 7, "minute": 1}
